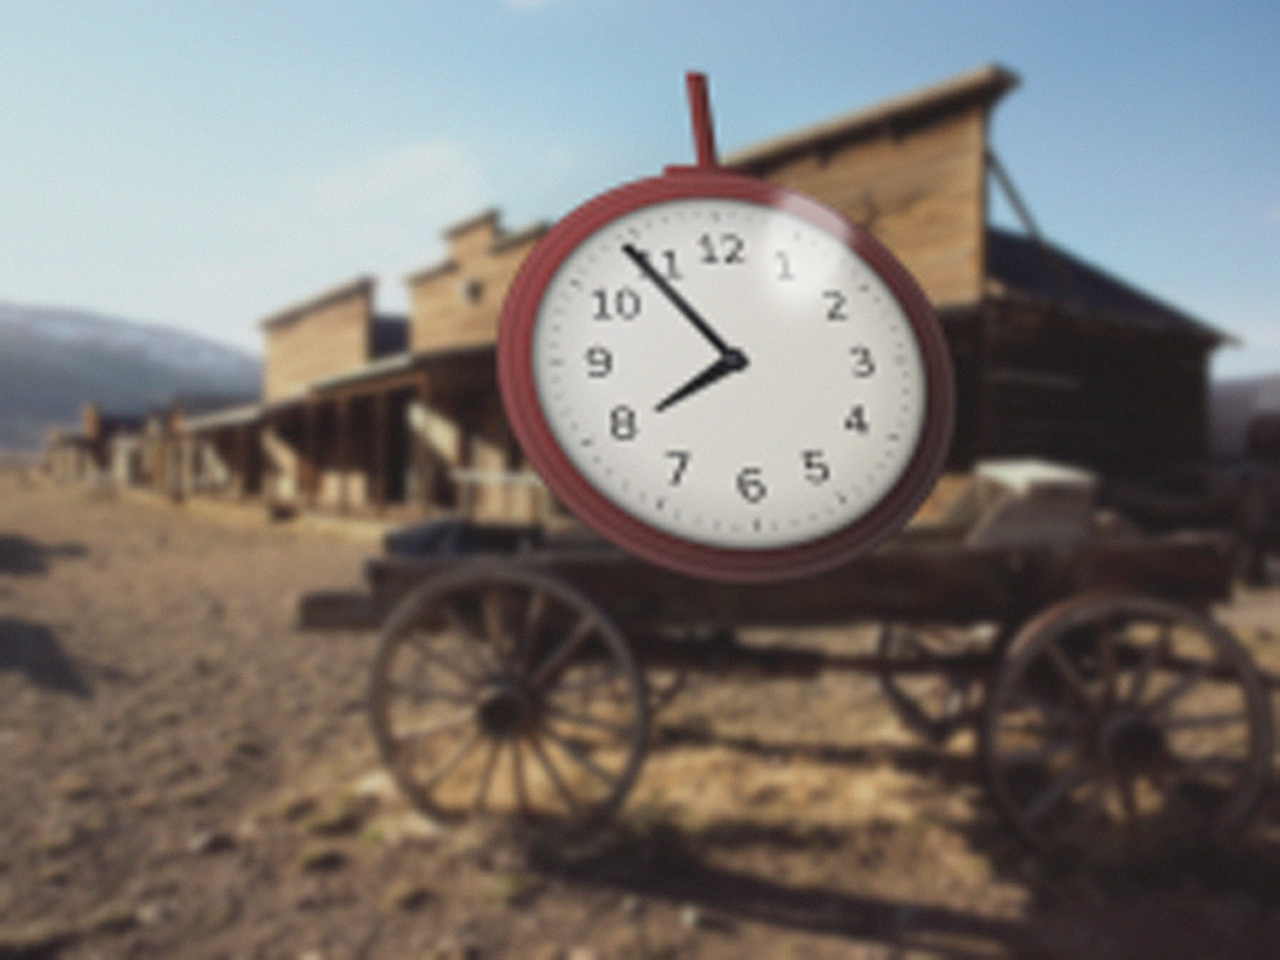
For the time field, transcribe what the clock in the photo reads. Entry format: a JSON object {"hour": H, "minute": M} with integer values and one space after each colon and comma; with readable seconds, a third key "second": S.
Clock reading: {"hour": 7, "minute": 54}
